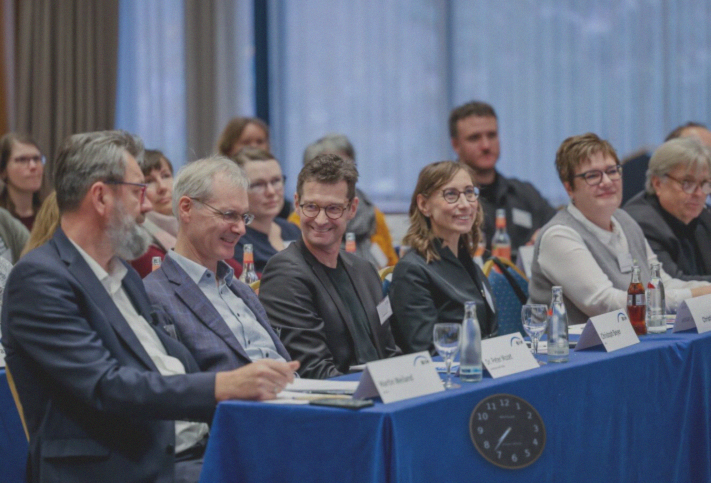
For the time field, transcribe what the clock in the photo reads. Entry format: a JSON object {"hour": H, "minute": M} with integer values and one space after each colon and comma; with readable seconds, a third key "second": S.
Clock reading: {"hour": 7, "minute": 37}
